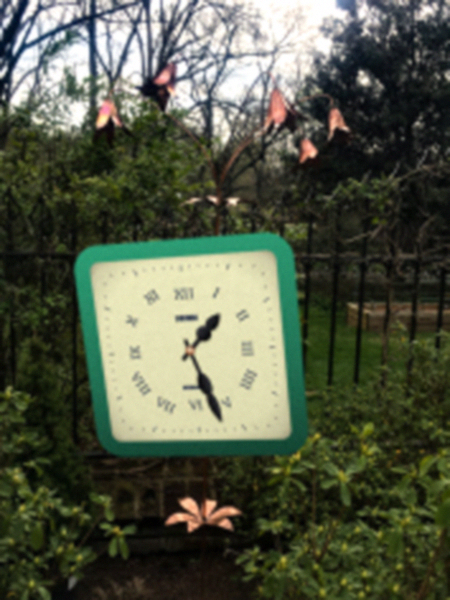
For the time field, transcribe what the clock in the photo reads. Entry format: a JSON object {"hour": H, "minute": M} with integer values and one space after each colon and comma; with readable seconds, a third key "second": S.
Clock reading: {"hour": 1, "minute": 27}
